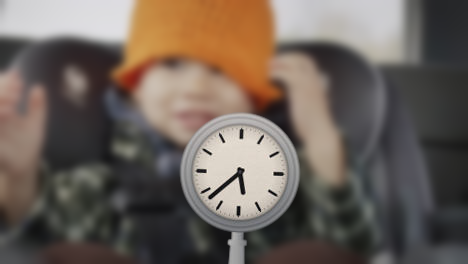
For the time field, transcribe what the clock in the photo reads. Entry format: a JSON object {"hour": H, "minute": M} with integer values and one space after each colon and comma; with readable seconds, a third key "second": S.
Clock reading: {"hour": 5, "minute": 38}
